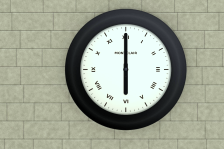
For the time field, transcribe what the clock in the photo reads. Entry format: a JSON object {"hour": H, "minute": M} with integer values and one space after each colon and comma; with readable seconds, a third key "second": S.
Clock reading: {"hour": 6, "minute": 0}
